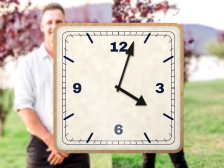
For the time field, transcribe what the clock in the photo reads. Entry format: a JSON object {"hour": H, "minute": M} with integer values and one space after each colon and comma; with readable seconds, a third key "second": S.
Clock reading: {"hour": 4, "minute": 3}
